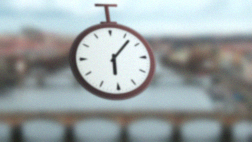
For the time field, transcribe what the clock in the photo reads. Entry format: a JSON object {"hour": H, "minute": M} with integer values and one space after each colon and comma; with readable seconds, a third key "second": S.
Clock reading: {"hour": 6, "minute": 7}
